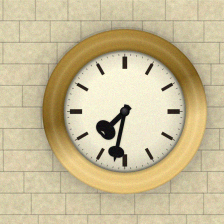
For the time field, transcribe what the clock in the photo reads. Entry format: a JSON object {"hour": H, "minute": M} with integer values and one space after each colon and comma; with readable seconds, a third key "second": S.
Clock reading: {"hour": 7, "minute": 32}
